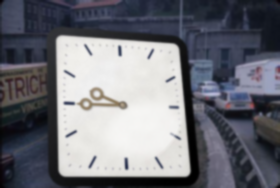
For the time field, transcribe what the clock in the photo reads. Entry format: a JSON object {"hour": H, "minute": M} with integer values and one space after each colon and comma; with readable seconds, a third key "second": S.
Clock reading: {"hour": 9, "minute": 45}
